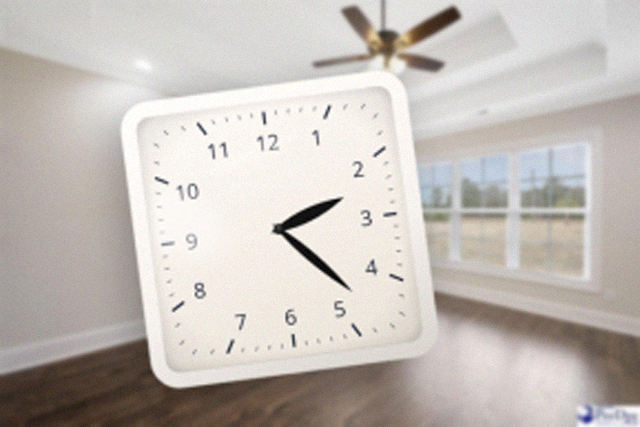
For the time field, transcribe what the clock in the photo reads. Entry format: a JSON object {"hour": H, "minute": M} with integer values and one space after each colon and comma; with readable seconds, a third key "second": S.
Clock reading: {"hour": 2, "minute": 23}
